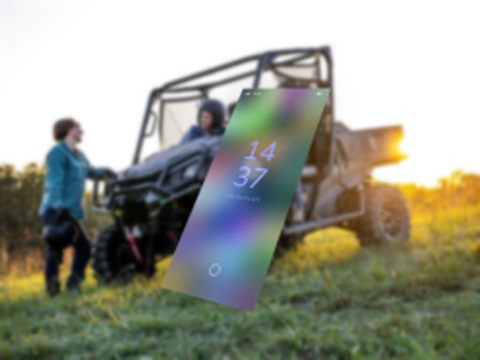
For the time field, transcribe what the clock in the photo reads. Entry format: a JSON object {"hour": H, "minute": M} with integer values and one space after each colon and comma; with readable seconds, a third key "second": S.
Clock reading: {"hour": 14, "minute": 37}
